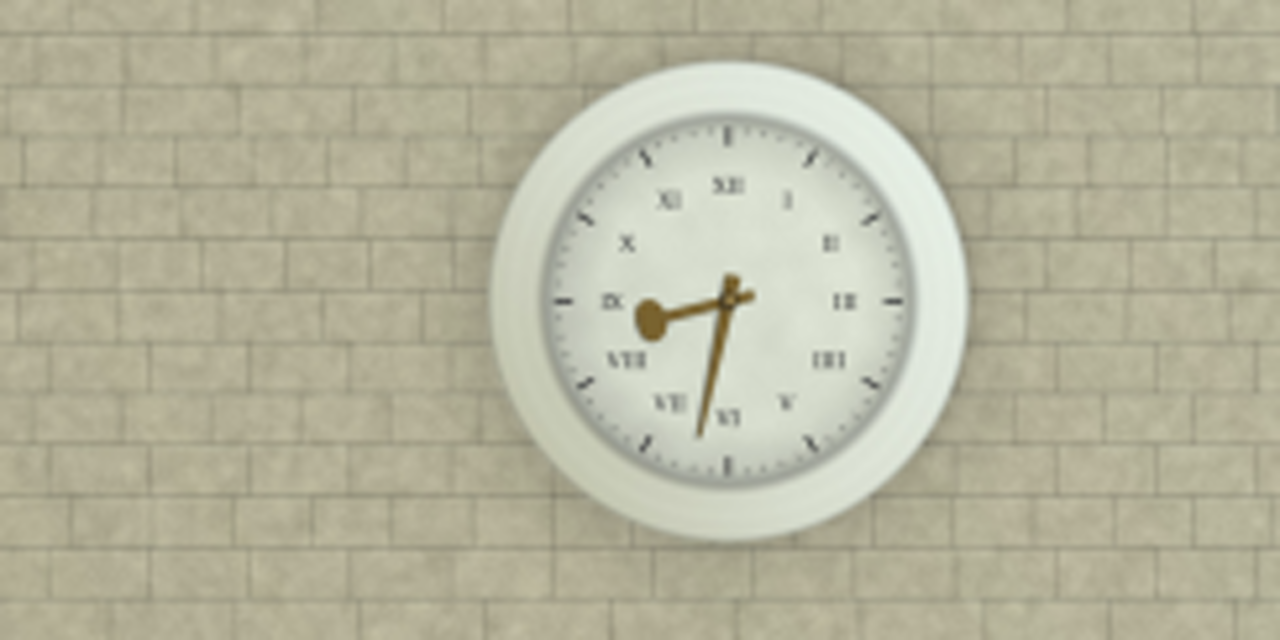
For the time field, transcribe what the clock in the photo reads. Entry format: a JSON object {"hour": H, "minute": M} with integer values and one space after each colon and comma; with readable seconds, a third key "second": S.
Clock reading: {"hour": 8, "minute": 32}
